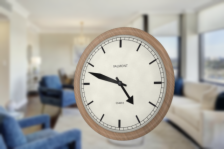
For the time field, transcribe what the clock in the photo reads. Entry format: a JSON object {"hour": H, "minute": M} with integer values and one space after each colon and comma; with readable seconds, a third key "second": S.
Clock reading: {"hour": 4, "minute": 48}
